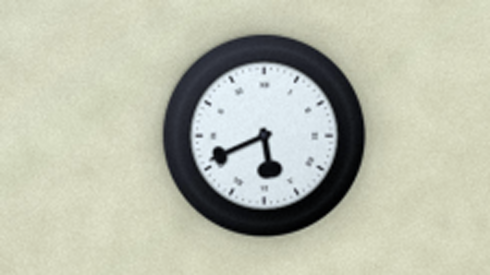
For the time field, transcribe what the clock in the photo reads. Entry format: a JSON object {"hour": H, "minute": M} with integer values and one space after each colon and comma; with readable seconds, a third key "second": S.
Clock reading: {"hour": 5, "minute": 41}
